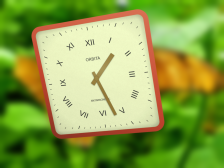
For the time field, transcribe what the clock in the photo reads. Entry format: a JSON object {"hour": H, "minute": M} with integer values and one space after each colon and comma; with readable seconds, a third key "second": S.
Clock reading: {"hour": 1, "minute": 27}
